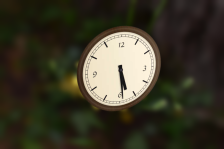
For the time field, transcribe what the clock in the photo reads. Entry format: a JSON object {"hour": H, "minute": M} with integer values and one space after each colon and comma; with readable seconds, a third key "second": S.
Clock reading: {"hour": 5, "minute": 29}
